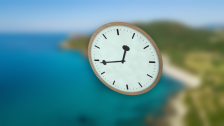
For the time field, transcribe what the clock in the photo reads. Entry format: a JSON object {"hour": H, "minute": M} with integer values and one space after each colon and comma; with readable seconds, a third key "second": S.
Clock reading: {"hour": 12, "minute": 44}
